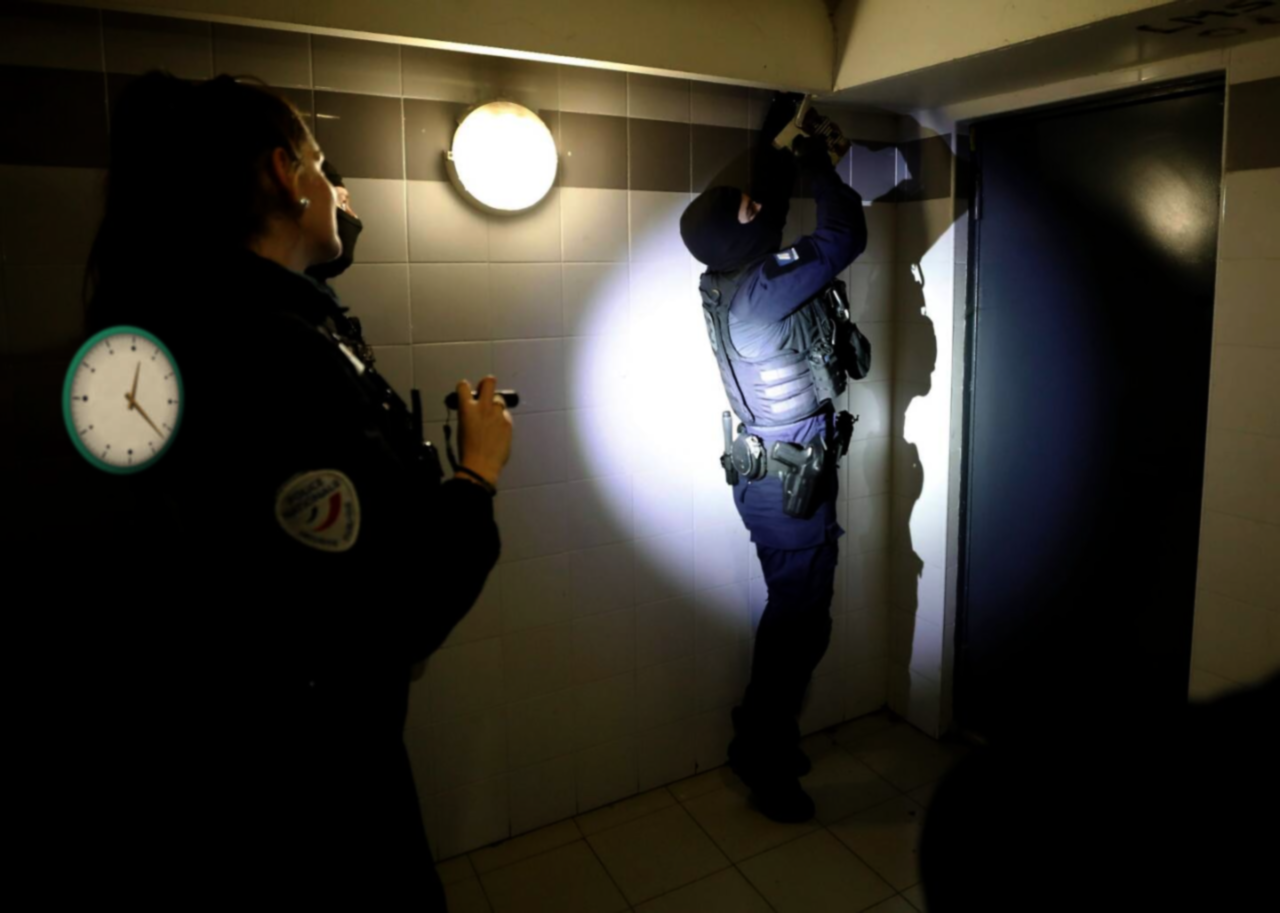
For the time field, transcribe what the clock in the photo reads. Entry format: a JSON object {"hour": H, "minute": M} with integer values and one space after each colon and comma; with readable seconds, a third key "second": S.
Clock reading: {"hour": 12, "minute": 22}
